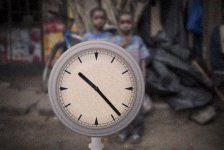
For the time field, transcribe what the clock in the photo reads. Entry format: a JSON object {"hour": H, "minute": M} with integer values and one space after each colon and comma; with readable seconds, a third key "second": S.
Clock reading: {"hour": 10, "minute": 23}
